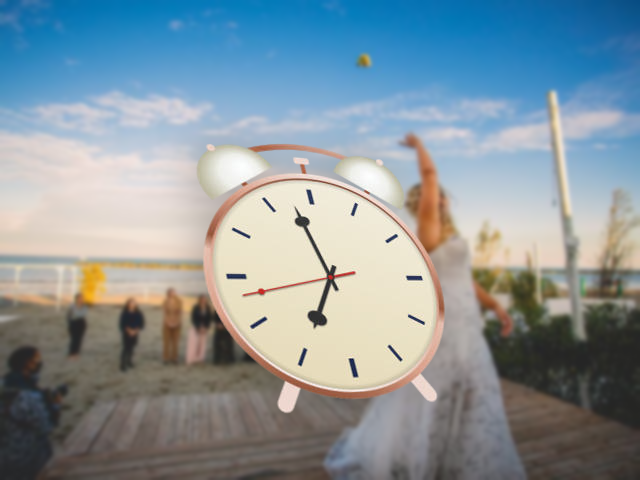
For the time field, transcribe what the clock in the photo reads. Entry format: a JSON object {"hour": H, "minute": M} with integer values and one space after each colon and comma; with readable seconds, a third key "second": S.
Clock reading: {"hour": 6, "minute": 57, "second": 43}
